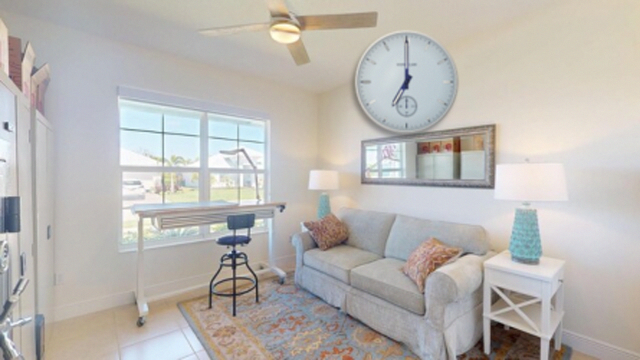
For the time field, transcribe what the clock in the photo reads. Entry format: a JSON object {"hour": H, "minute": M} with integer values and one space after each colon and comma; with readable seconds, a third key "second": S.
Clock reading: {"hour": 7, "minute": 0}
